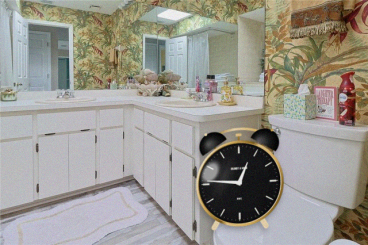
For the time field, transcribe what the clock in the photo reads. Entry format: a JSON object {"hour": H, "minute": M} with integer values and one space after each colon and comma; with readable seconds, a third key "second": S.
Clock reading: {"hour": 12, "minute": 46}
